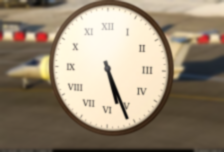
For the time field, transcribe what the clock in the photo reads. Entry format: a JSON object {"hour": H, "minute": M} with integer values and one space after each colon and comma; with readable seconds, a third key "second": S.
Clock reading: {"hour": 5, "minute": 26}
